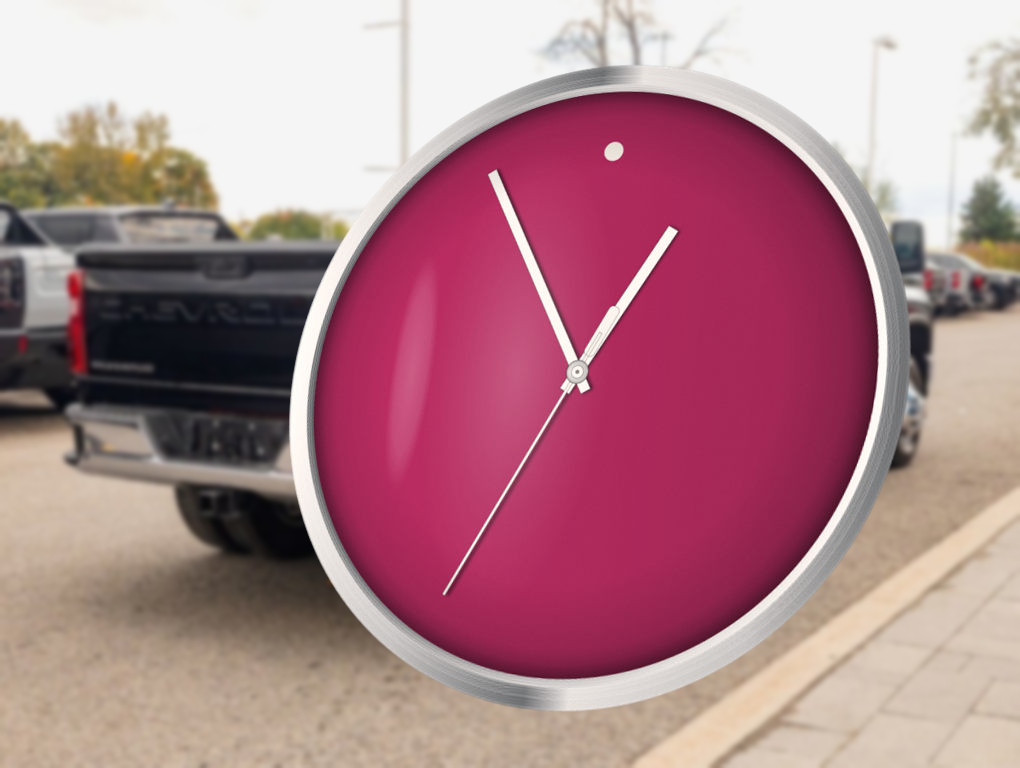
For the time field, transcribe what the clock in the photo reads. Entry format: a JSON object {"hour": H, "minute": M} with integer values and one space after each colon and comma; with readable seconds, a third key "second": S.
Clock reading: {"hour": 12, "minute": 54, "second": 34}
